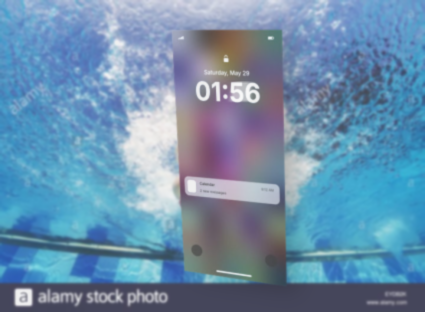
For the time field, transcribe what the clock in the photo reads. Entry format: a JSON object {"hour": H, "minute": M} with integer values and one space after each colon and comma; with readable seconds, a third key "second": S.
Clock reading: {"hour": 1, "minute": 56}
